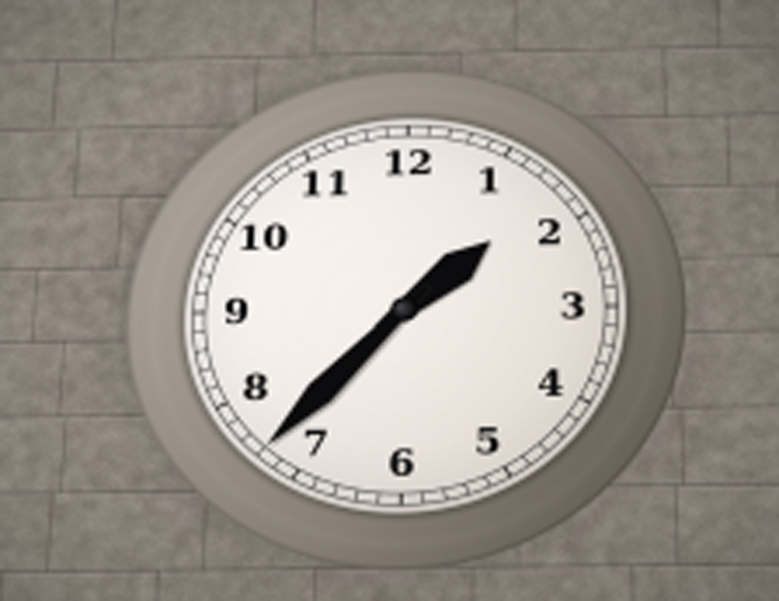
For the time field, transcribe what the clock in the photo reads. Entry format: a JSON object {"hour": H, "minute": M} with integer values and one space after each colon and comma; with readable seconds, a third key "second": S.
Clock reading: {"hour": 1, "minute": 37}
